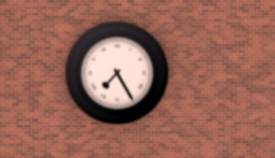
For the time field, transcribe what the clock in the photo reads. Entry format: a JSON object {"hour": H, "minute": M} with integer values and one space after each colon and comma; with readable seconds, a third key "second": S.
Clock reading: {"hour": 7, "minute": 25}
